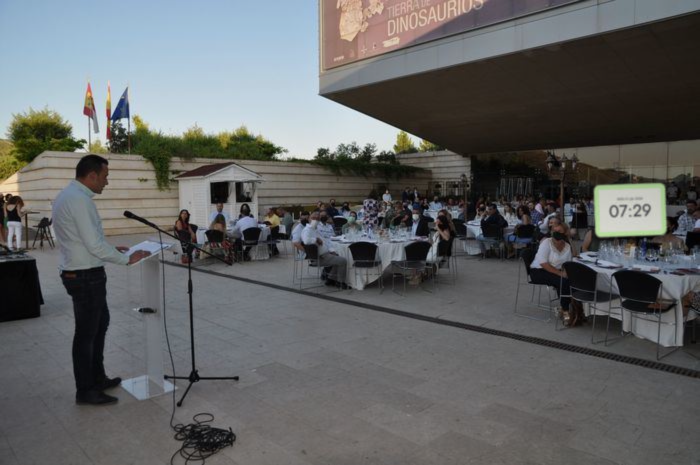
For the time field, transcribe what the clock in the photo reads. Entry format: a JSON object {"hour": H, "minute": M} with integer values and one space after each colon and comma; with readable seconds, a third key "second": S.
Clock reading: {"hour": 7, "minute": 29}
